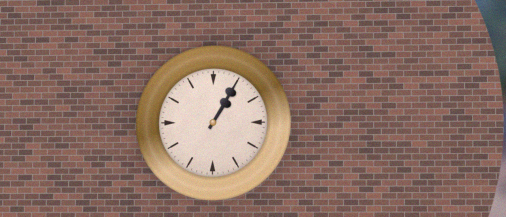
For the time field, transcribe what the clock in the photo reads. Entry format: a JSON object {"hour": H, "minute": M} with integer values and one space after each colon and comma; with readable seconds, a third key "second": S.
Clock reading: {"hour": 1, "minute": 5}
